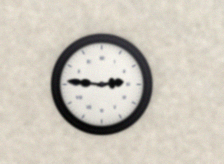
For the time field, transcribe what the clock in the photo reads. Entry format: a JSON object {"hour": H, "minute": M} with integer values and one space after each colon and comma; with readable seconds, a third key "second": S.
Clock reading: {"hour": 2, "minute": 46}
